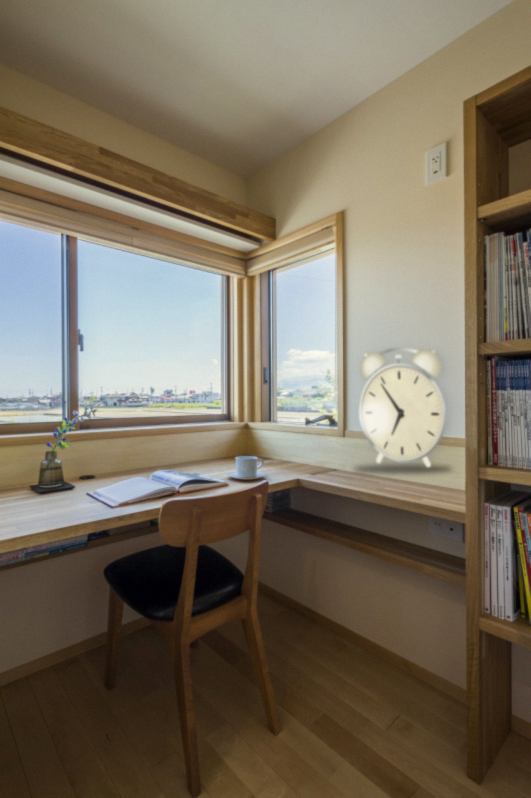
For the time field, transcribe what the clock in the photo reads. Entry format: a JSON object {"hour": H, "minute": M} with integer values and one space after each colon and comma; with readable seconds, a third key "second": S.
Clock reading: {"hour": 6, "minute": 54}
